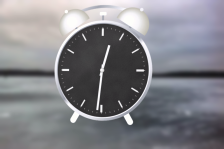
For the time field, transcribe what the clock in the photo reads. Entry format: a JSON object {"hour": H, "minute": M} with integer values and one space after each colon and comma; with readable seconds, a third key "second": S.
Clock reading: {"hour": 12, "minute": 31}
